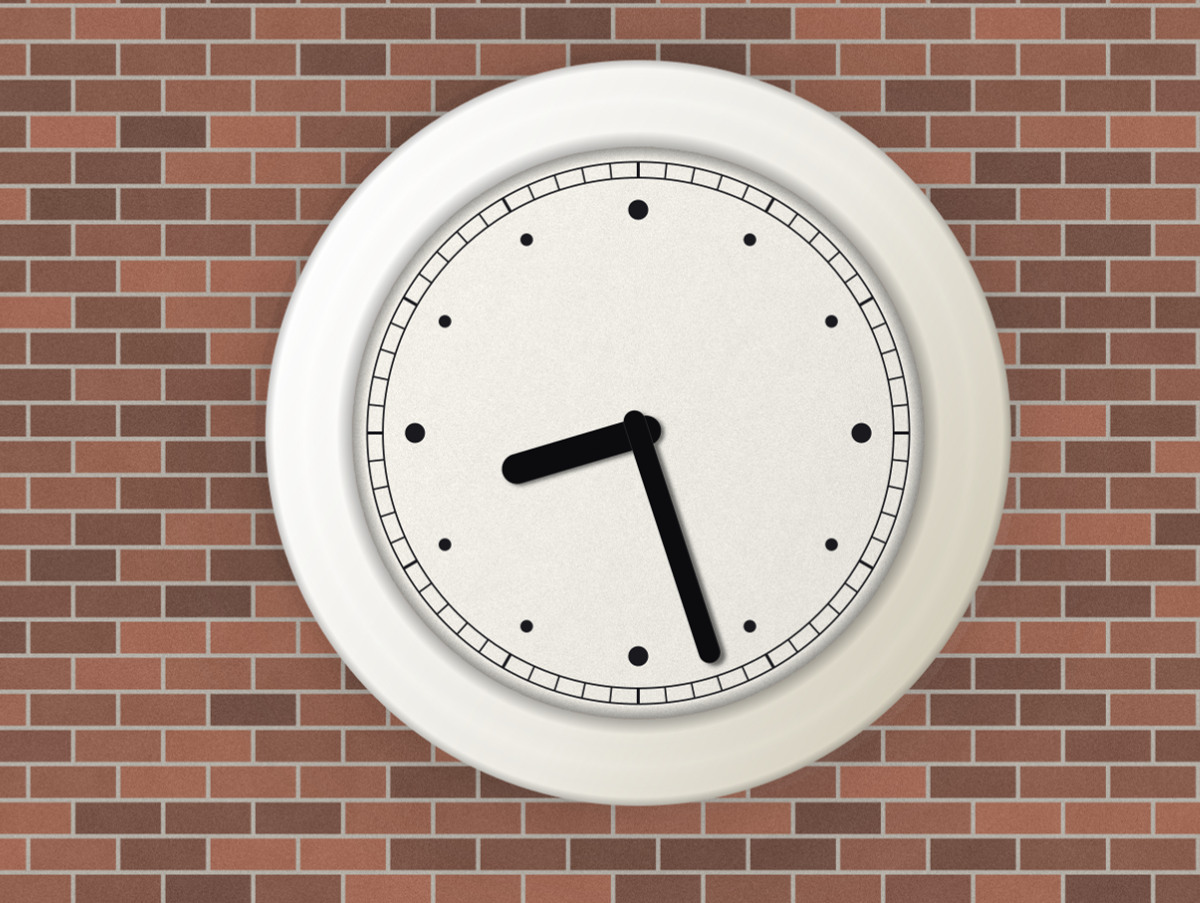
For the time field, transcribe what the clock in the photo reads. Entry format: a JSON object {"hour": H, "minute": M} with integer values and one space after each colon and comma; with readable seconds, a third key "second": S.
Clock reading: {"hour": 8, "minute": 27}
